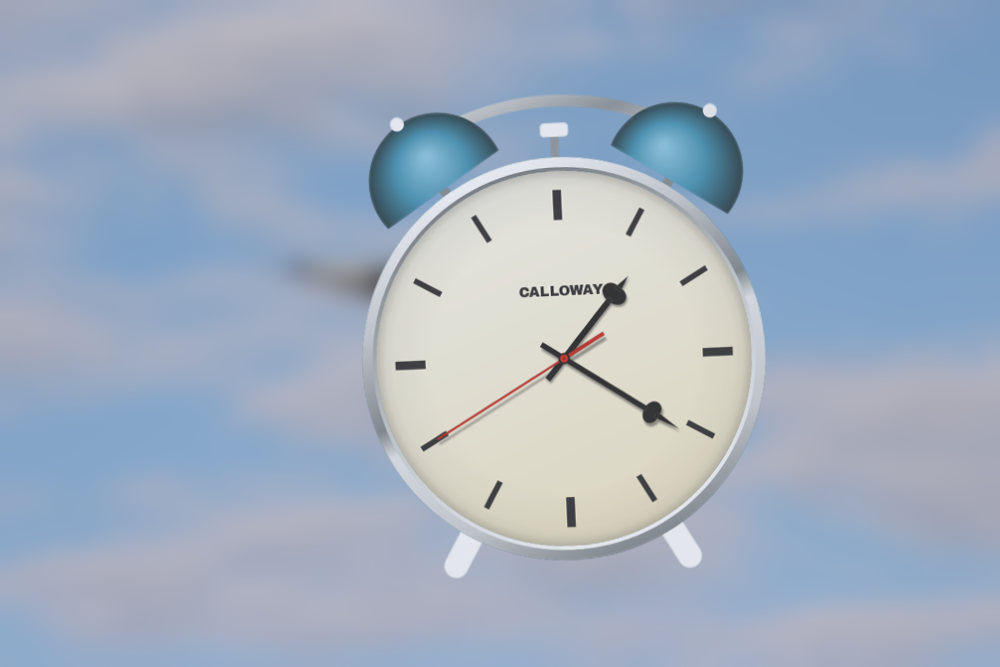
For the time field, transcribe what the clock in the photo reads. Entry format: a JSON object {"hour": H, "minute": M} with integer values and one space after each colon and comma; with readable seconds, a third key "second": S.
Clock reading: {"hour": 1, "minute": 20, "second": 40}
